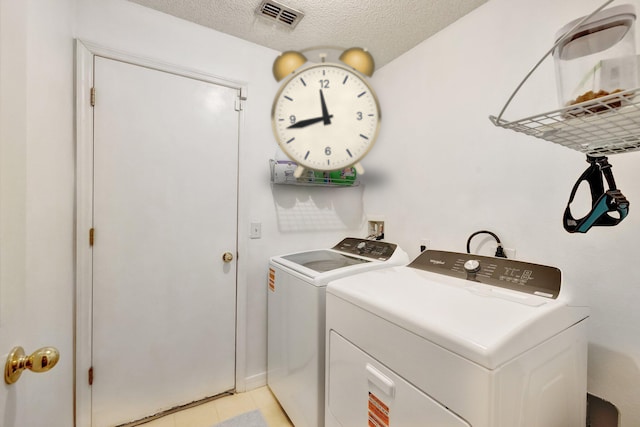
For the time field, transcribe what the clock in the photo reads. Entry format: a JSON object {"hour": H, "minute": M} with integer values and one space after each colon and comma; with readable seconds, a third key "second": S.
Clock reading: {"hour": 11, "minute": 43}
